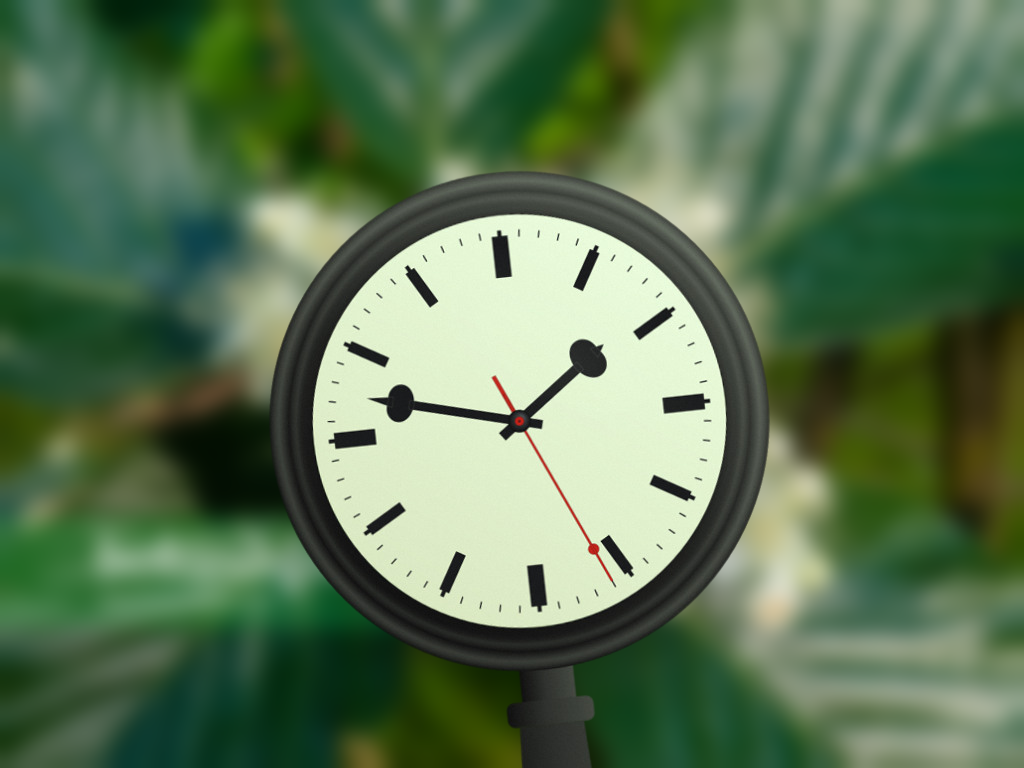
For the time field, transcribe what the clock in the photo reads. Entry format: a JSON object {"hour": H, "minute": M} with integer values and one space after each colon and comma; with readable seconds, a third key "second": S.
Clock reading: {"hour": 1, "minute": 47, "second": 26}
